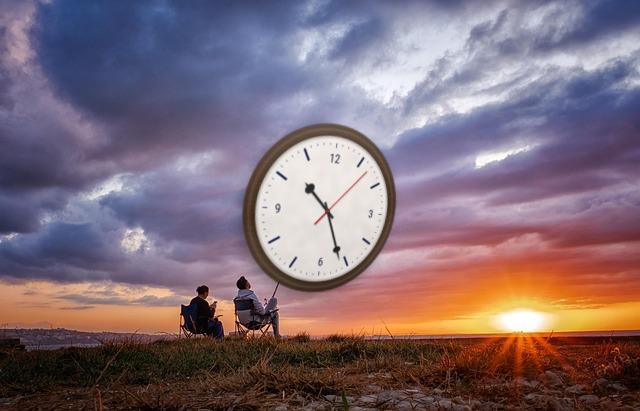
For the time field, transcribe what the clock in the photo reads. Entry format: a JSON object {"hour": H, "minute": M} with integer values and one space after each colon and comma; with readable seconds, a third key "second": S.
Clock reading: {"hour": 10, "minute": 26, "second": 7}
